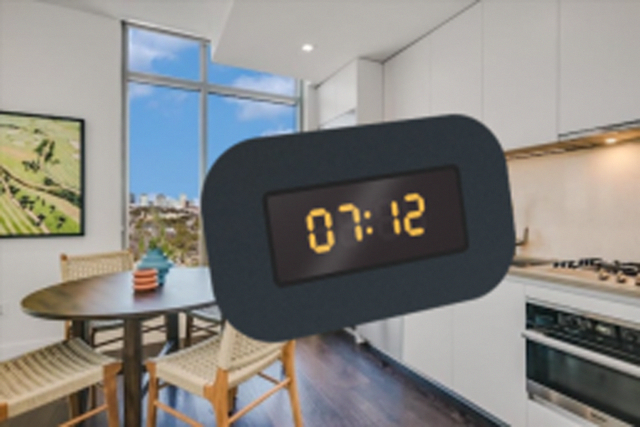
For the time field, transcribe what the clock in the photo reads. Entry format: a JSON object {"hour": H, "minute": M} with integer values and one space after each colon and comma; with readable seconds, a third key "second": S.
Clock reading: {"hour": 7, "minute": 12}
